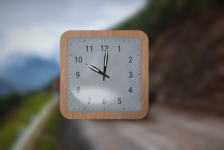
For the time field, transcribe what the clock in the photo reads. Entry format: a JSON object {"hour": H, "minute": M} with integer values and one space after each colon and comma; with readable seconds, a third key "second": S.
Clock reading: {"hour": 10, "minute": 1}
